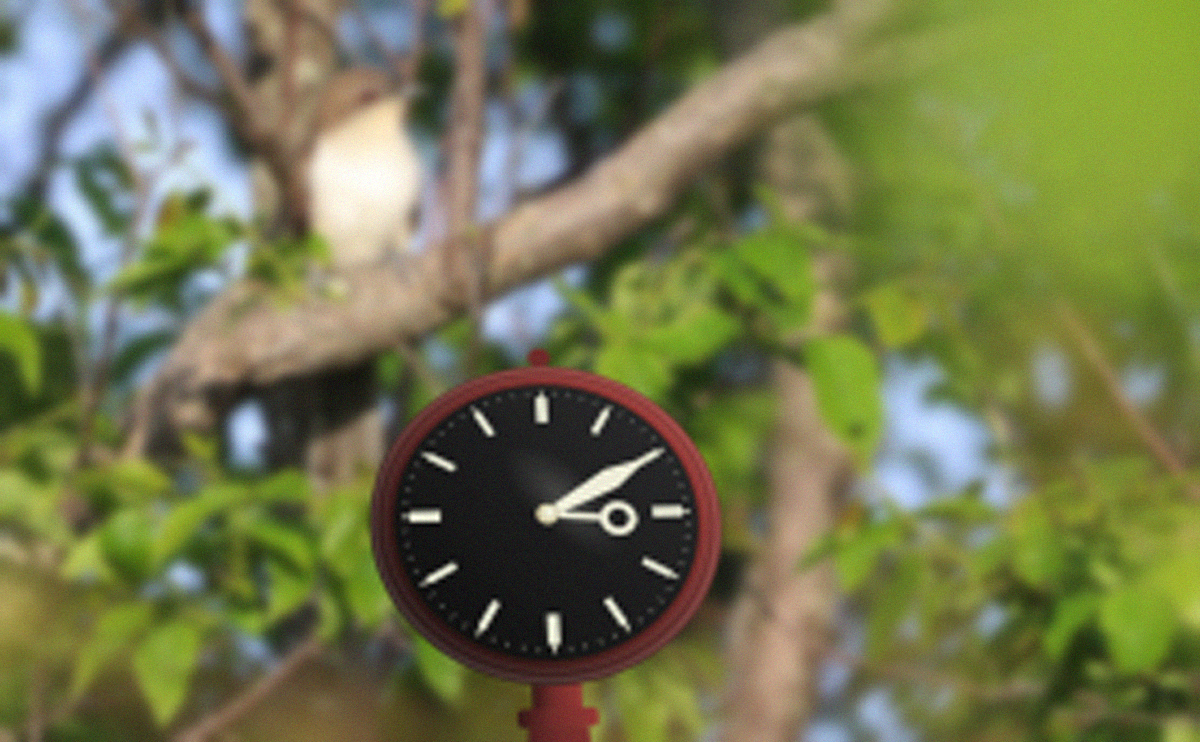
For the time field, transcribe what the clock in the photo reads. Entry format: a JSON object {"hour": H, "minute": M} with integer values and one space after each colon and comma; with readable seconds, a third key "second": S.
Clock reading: {"hour": 3, "minute": 10}
